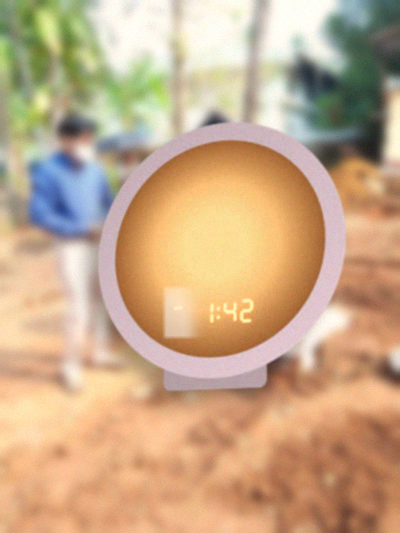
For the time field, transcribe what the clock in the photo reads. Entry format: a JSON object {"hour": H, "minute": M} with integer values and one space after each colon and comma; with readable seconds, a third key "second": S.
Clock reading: {"hour": 1, "minute": 42}
